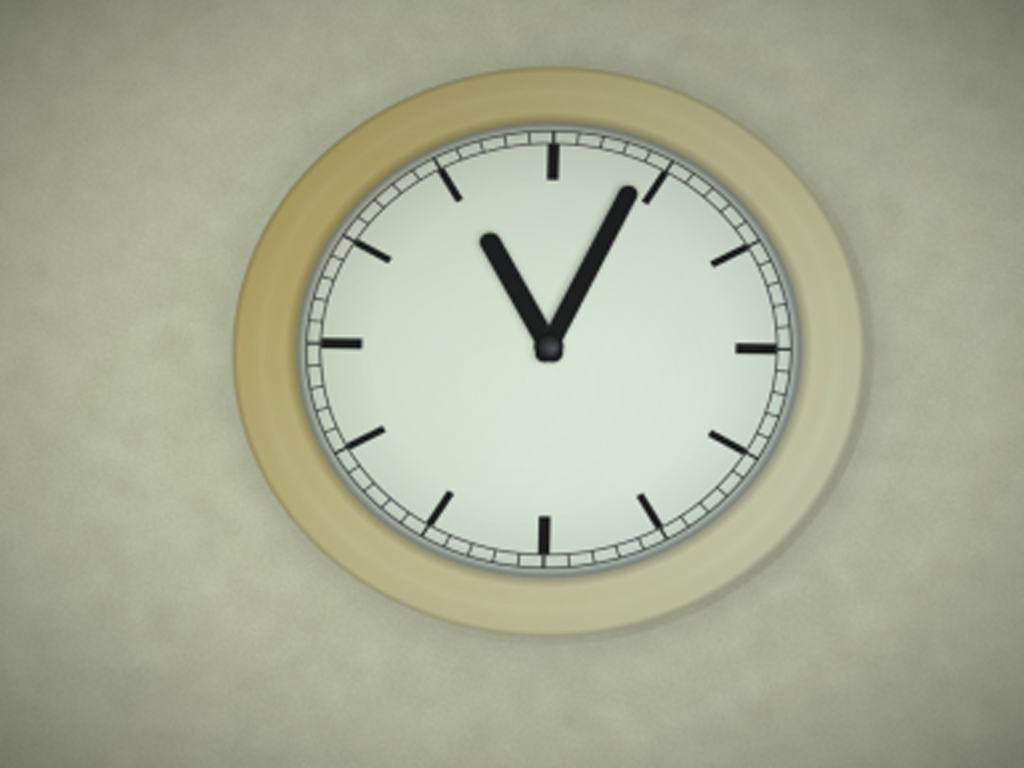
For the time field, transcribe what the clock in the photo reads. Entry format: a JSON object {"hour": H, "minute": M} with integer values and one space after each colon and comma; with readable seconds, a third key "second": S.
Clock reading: {"hour": 11, "minute": 4}
